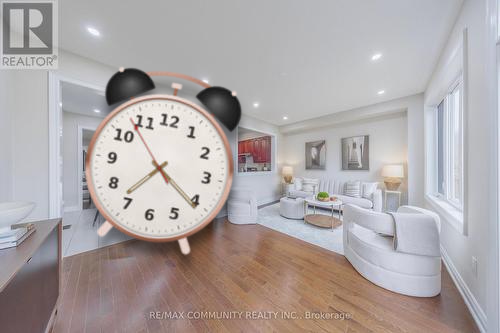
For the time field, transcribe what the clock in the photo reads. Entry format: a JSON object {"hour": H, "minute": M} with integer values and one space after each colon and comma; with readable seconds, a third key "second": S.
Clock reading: {"hour": 7, "minute": 20, "second": 53}
